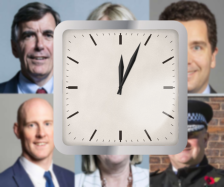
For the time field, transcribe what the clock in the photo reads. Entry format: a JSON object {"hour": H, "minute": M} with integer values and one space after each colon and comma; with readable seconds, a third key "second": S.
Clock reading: {"hour": 12, "minute": 4}
